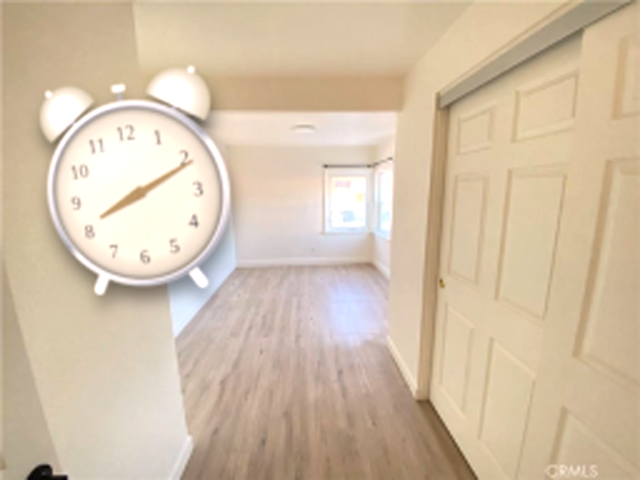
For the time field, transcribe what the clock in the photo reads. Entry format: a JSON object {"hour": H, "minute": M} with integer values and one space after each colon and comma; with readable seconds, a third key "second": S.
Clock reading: {"hour": 8, "minute": 11}
